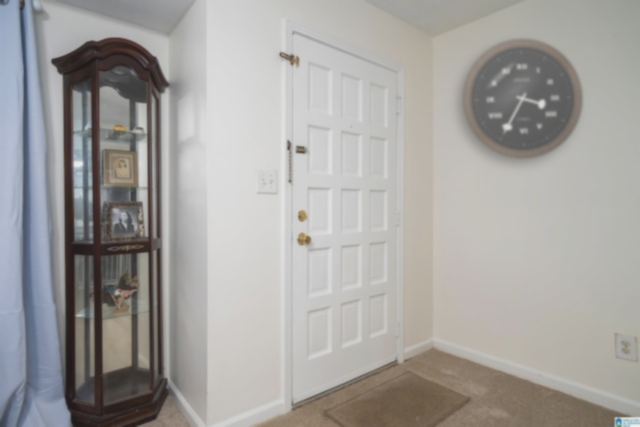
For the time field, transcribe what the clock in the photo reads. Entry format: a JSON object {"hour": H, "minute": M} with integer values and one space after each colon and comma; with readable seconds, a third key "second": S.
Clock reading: {"hour": 3, "minute": 35}
